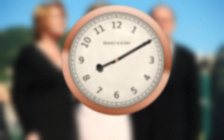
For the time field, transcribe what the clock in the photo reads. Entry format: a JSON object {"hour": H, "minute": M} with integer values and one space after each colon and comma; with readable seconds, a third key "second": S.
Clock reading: {"hour": 8, "minute": 10}
